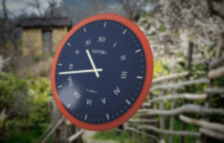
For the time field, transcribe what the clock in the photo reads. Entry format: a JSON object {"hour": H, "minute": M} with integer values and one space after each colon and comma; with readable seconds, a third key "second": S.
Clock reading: {"hour": 10, "minute": 43}
